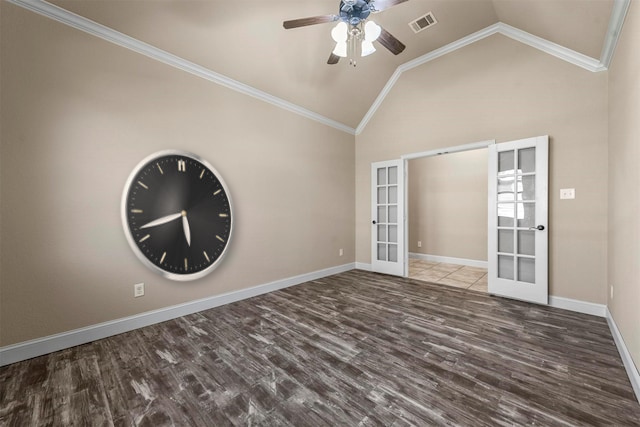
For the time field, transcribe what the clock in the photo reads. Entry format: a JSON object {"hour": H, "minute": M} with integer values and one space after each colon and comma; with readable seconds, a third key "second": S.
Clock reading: {"hour": 5, "minute": 42}
